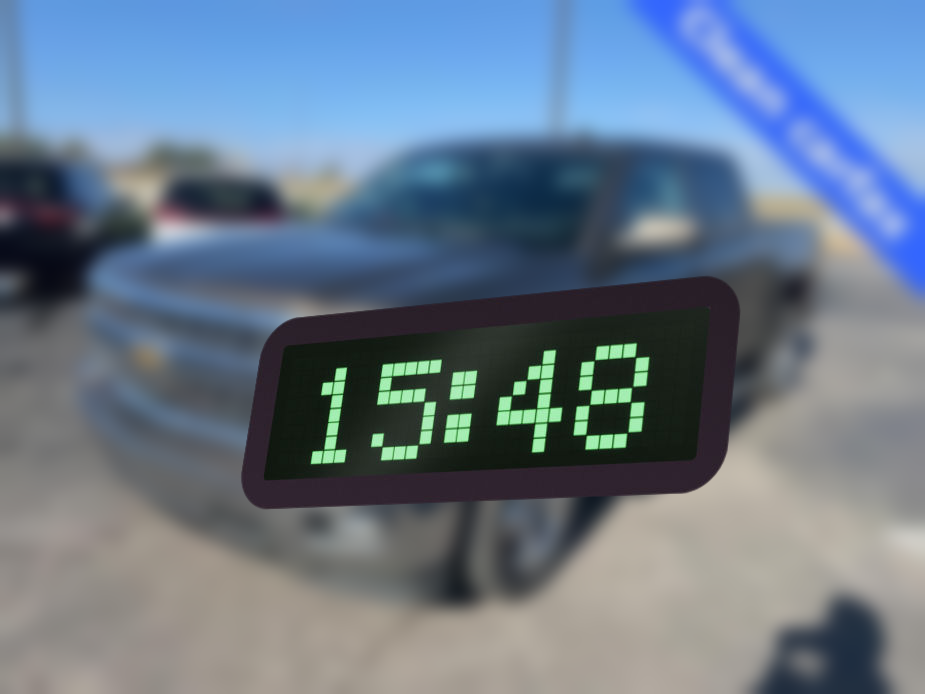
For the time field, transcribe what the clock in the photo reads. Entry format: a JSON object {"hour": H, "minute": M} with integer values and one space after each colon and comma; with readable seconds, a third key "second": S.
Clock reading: {"hour": 15, "minute": 48}
